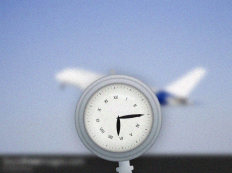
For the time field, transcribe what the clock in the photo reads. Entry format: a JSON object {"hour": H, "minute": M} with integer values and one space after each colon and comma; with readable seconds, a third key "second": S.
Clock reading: {"hour": 6, "minute": 15}
